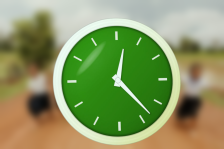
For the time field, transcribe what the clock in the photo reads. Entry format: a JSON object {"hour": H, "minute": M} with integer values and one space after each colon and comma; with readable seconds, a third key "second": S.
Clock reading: {"hour": 12, "minute": 23}
